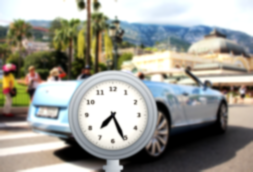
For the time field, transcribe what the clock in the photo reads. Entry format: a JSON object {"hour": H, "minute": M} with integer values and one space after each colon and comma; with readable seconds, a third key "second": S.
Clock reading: {"hour": 7, "minute": 26}
